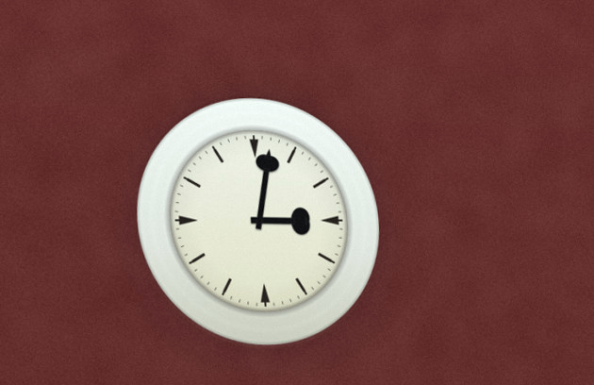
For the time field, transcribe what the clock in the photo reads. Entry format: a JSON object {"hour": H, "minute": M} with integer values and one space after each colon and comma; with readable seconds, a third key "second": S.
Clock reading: {"hour": 3, "minute": 2}
